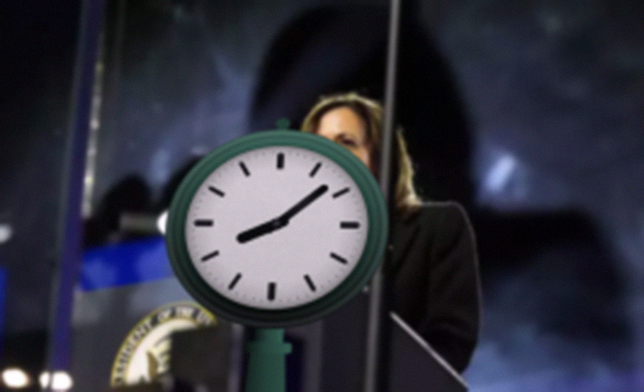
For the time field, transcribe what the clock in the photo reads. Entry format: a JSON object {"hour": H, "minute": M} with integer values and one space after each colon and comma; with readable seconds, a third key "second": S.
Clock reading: {"hour": 8, "minute": 8}
